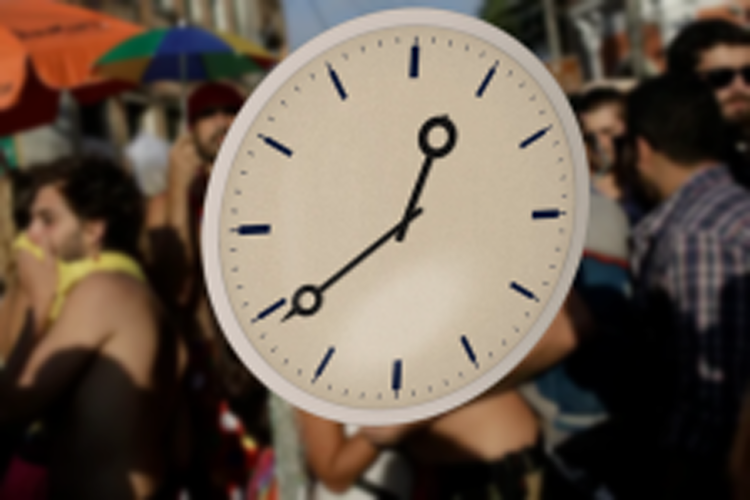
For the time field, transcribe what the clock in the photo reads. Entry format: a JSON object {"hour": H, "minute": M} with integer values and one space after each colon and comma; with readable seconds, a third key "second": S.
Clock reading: {"hour": 12, "minute": 39}
